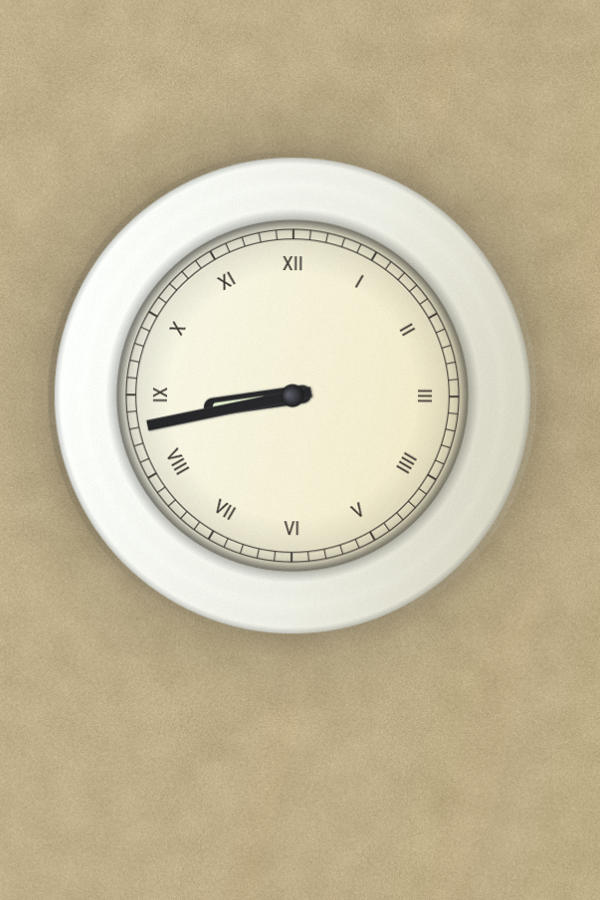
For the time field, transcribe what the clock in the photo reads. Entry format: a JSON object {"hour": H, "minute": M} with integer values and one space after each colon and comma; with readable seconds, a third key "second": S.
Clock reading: {"hour": 8, "minute": 43}
